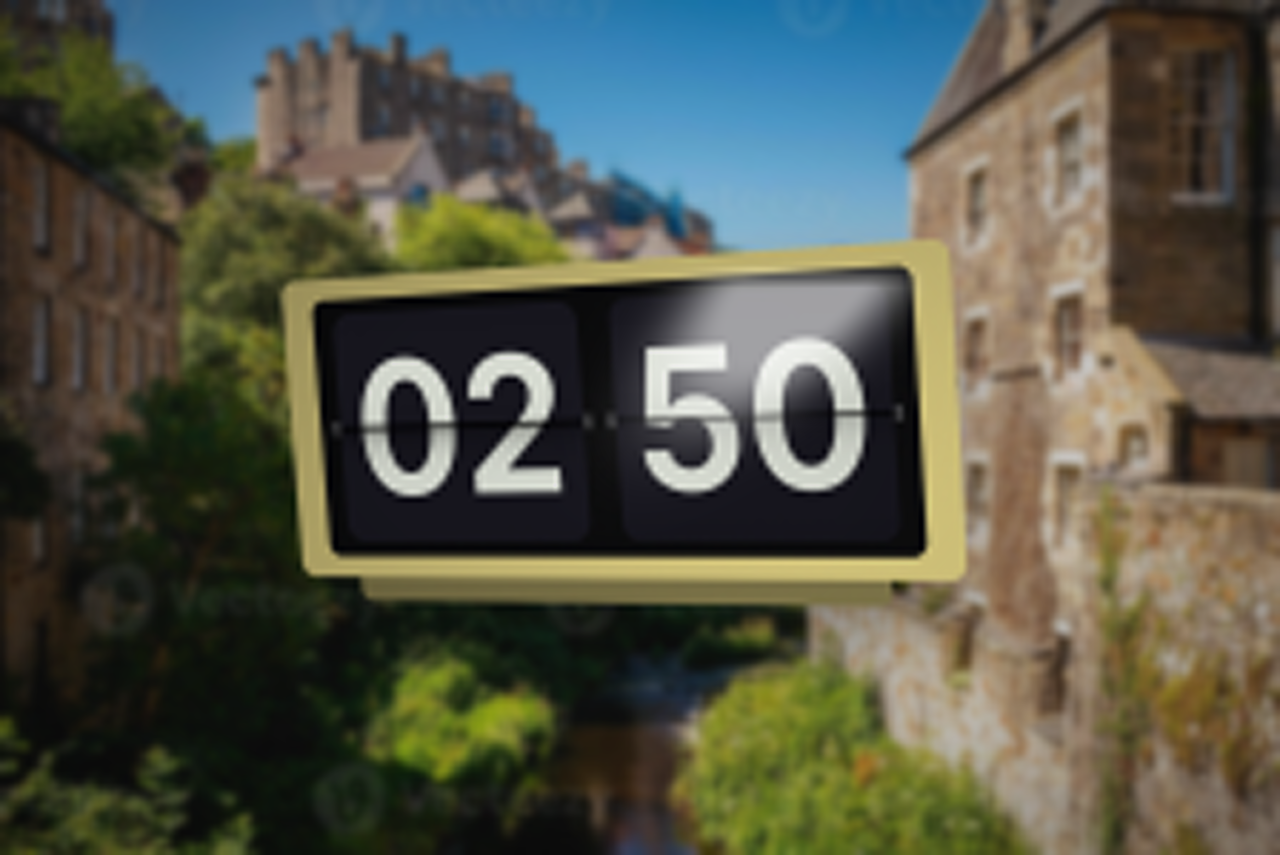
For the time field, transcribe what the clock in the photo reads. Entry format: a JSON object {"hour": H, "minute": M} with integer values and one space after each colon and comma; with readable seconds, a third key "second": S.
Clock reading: {"hour": 2, "minute": 50}
